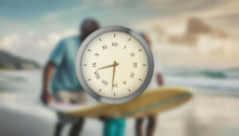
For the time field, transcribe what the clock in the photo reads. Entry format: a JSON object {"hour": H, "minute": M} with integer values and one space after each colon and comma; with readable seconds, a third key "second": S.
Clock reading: {"hour": 8, "minute": 31}
